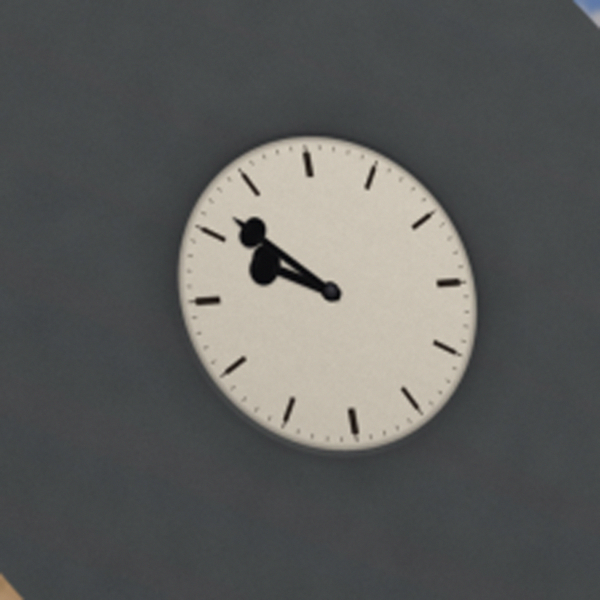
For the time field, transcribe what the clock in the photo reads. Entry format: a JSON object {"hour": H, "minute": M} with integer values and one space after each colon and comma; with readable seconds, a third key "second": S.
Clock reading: {"hour": 9, "minute": 52}
